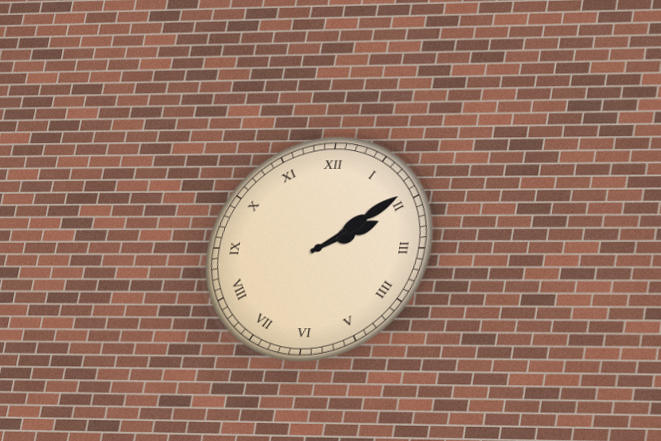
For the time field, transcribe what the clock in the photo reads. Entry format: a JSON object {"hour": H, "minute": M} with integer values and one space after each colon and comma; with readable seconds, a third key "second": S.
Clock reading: {"hour": 2, "minute": 9}
